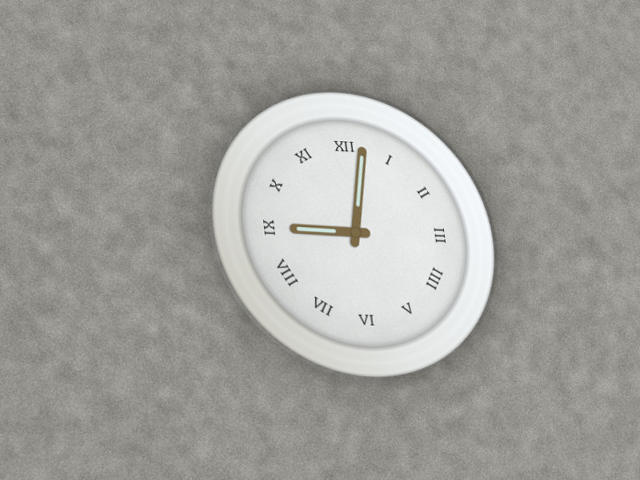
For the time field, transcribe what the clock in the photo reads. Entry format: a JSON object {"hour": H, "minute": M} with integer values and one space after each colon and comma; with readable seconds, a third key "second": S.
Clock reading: {"hour": 9, "minute": 2}
